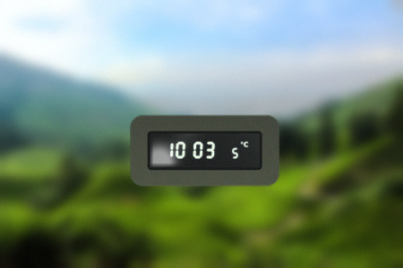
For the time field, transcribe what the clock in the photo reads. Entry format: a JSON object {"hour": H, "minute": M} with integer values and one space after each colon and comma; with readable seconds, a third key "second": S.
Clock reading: {"hour": 10, "minute": 3}
